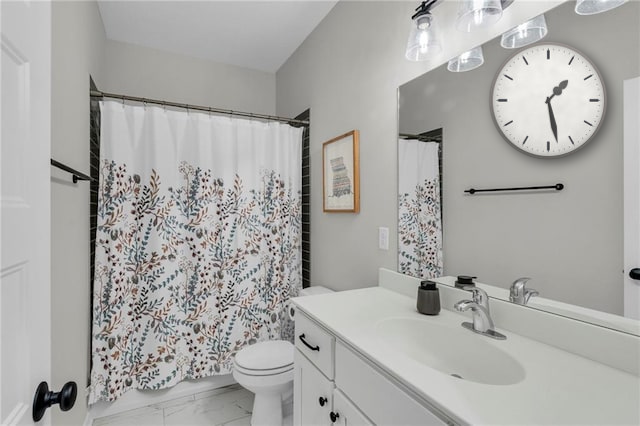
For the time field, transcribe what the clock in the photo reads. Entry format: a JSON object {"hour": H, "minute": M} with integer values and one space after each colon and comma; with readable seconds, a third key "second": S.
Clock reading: {"hour": 1, "minute": 28}
